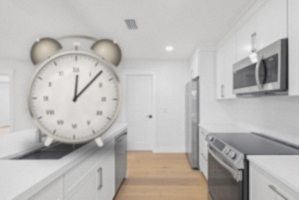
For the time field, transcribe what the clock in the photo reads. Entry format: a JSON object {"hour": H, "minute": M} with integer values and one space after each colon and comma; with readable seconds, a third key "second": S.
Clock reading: {"hour": 12, "minute": 7}
